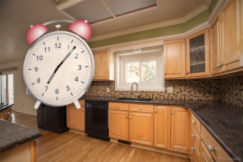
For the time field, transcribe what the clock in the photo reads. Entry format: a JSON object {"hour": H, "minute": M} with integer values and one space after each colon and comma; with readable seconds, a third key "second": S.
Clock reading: {"hour": 7, "minute": 7}
